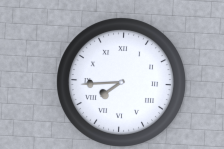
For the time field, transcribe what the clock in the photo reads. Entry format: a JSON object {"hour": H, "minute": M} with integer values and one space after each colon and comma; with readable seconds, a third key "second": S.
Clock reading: {"hour": 7, "minute": 44}
